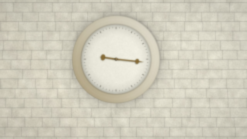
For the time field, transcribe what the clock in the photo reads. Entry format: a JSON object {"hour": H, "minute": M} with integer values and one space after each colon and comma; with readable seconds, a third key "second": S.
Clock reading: {"hour": 9, "minute": 16}
